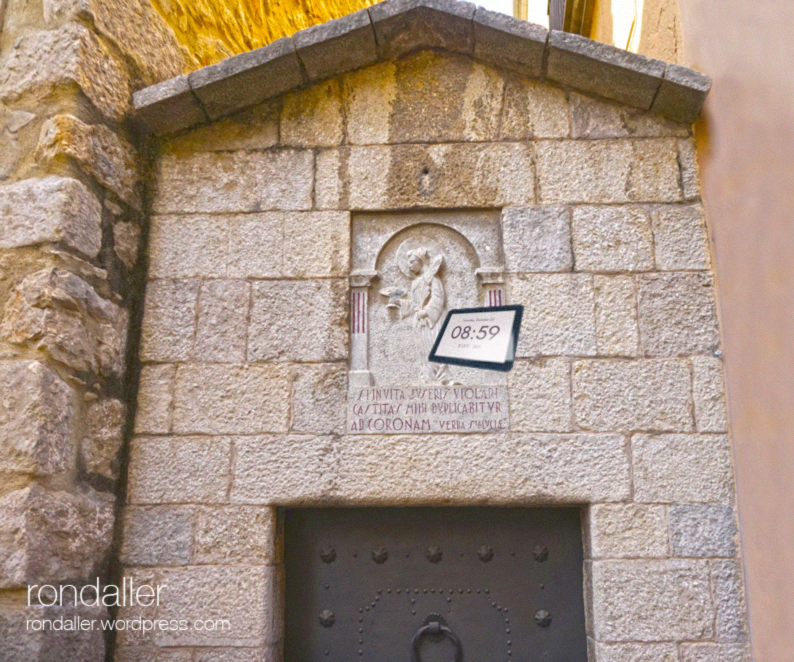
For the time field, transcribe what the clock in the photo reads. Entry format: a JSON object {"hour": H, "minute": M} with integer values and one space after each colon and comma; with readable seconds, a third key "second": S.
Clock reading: {"hour": 8, "minute": 59}
